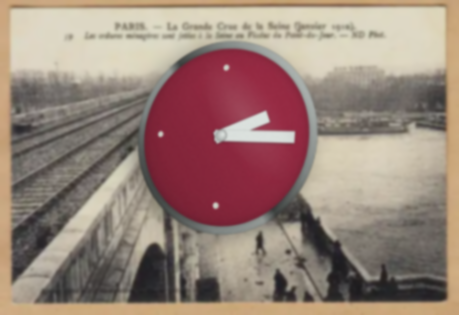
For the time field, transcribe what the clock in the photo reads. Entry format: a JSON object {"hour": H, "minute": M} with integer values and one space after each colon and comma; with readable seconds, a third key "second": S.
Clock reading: {"hour": 2, "minute": 15}
